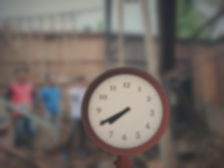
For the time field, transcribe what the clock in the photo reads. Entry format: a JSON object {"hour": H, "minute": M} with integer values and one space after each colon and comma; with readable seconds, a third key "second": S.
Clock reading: {"hour": 7, "minute": 40}
